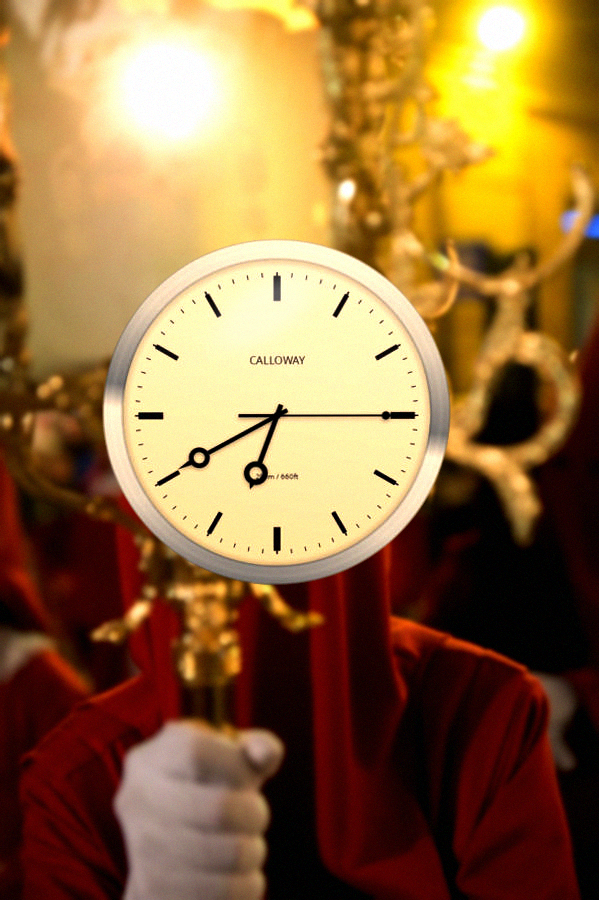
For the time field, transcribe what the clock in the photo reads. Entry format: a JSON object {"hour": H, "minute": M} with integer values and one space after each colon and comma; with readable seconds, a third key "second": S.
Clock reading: {"hour": 6, "minute": 40, "second": 15}
